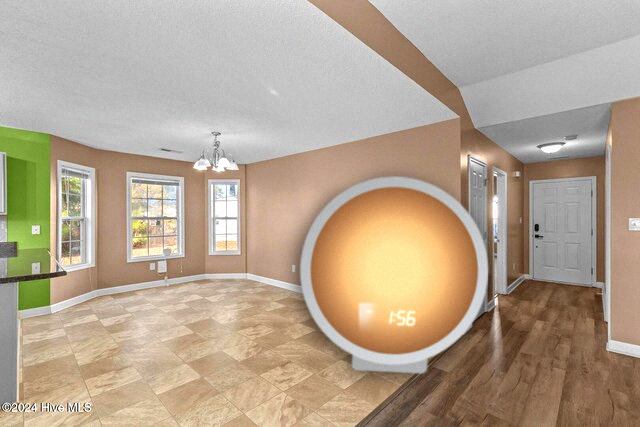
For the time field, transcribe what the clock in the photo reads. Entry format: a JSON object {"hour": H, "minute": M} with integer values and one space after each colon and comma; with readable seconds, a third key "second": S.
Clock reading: {"hour": 1, "minute": 56}
